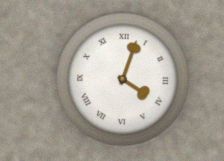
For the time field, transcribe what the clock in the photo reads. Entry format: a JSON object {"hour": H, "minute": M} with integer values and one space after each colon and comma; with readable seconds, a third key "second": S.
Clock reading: {"hour": 4, "minute": 3}
